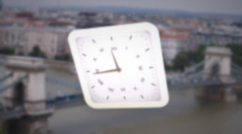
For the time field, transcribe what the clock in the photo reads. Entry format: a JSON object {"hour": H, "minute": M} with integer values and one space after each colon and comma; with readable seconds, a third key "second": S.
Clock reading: {"hour": 11, "minute": 44}
